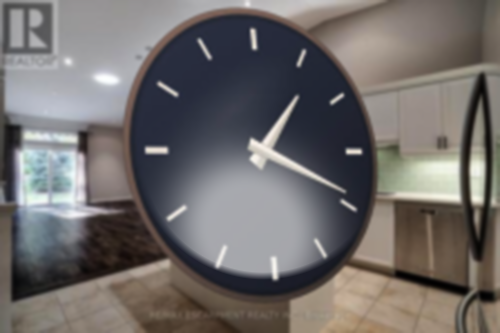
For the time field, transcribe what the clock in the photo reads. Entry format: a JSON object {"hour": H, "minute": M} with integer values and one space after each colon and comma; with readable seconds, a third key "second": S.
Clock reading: {"hour": 1, "minute": 19}
